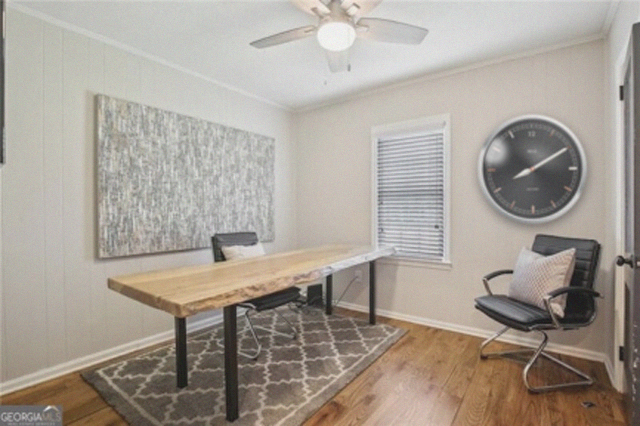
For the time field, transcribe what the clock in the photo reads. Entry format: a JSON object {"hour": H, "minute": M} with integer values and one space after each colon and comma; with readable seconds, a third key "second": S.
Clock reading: {"hour": 8, "minute": 10}
